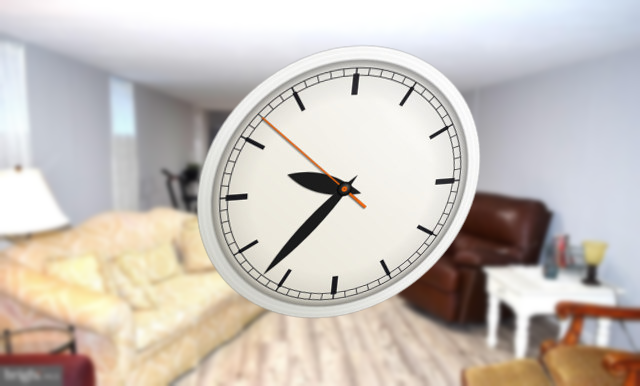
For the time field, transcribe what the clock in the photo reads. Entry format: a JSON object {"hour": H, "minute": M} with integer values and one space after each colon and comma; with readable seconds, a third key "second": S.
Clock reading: {"hour": 9, "minute": 36, "second": 52}
